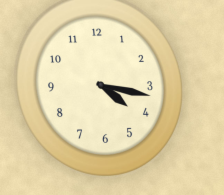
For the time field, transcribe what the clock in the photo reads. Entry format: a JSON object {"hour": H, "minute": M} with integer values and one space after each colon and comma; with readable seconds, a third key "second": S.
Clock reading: {"hour": 4, "minute": 17}
